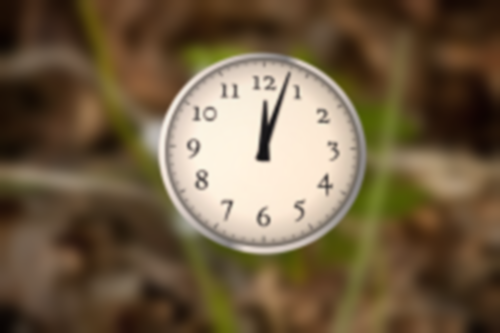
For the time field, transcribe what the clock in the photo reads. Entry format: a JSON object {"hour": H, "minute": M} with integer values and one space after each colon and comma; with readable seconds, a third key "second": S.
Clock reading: {"hour": 12, "minute": 3}
